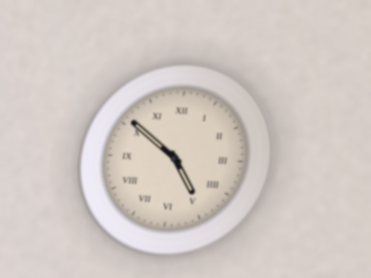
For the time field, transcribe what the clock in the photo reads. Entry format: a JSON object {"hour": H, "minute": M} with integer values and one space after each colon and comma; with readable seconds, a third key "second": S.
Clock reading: {"hour": 4, "minute": 51}
